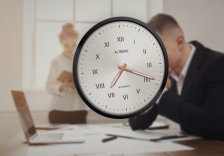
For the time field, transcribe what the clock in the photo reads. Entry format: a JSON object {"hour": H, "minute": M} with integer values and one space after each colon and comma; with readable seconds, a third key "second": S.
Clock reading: {"hour": 7, "minute": 19}
